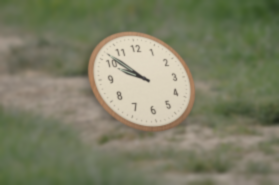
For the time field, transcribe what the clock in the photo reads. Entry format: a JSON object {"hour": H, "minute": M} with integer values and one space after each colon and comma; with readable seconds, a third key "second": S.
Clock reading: {"hour": 9, "minute": 52}
